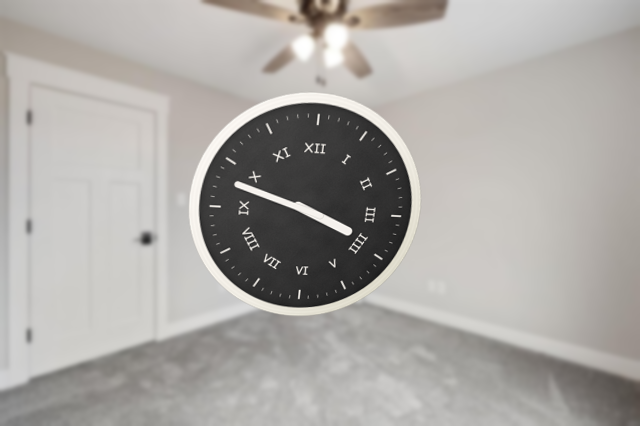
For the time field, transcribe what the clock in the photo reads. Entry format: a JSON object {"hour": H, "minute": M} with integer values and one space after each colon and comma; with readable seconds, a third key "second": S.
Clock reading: {"hour": 3, "minute": 48}
